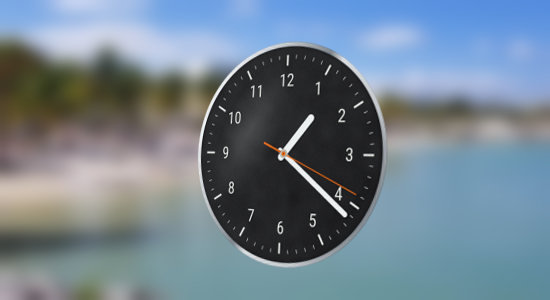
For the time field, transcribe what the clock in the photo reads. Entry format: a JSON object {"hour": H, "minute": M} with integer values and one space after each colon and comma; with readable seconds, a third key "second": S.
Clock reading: {"hour": 1, "minute": 21, "second": 19}
